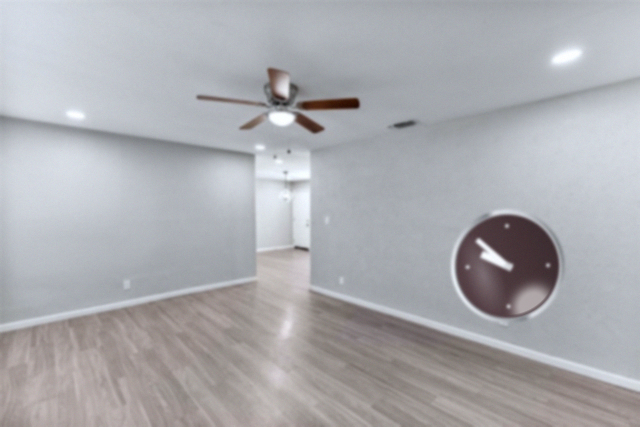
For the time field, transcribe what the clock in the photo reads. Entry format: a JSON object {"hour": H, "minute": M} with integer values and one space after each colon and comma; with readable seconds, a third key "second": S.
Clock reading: {"hour": 9, "minute": 52}
